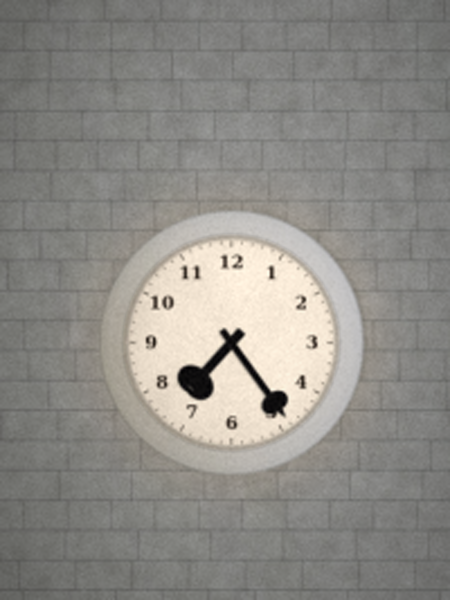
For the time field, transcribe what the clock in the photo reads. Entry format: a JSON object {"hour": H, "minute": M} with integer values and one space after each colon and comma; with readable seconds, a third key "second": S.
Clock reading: {"hour": 7, "minute": 24}
